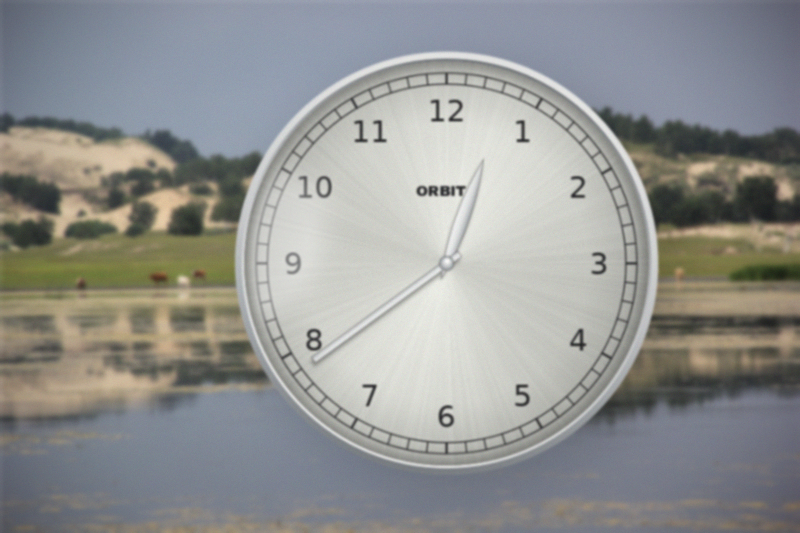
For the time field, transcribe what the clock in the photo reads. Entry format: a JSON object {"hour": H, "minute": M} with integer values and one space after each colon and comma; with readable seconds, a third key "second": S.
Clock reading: {"hour": 12, "minute": 39}
